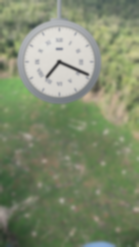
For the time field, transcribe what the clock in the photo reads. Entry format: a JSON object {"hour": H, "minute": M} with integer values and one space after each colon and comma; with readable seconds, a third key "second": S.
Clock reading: {"hour": 7, "minute": 19}
